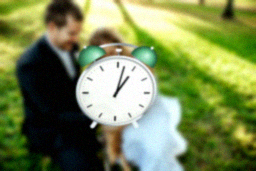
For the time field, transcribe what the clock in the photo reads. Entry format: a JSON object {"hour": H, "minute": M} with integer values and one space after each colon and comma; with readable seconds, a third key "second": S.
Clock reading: {"hour": 1, "minute": 2}
